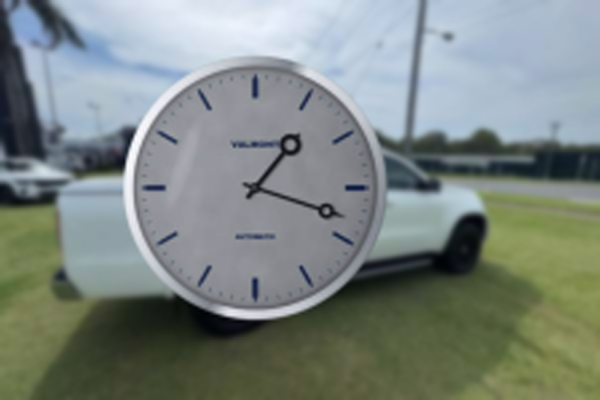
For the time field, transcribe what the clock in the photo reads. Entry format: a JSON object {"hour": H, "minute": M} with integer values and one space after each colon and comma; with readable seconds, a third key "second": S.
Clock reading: {"hour": 1, "minute": 18}
